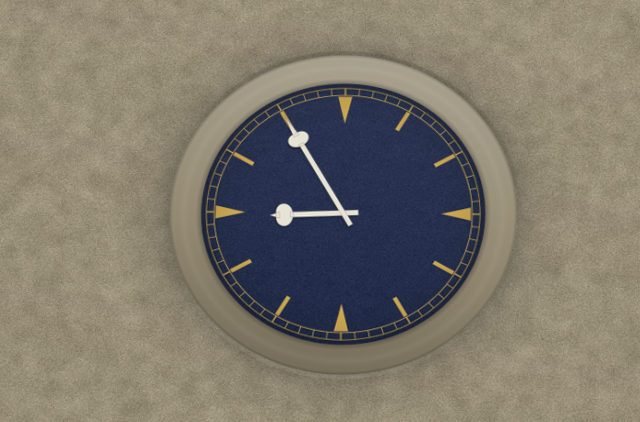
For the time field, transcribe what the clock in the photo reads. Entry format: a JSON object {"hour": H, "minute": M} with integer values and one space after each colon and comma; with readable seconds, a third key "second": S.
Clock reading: {"hour": 8, "minute": 55}
